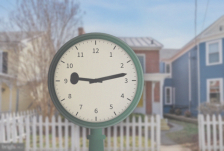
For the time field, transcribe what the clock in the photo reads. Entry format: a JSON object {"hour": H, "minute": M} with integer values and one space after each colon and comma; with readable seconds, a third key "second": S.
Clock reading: {"hour": 9, "minute": 13}
